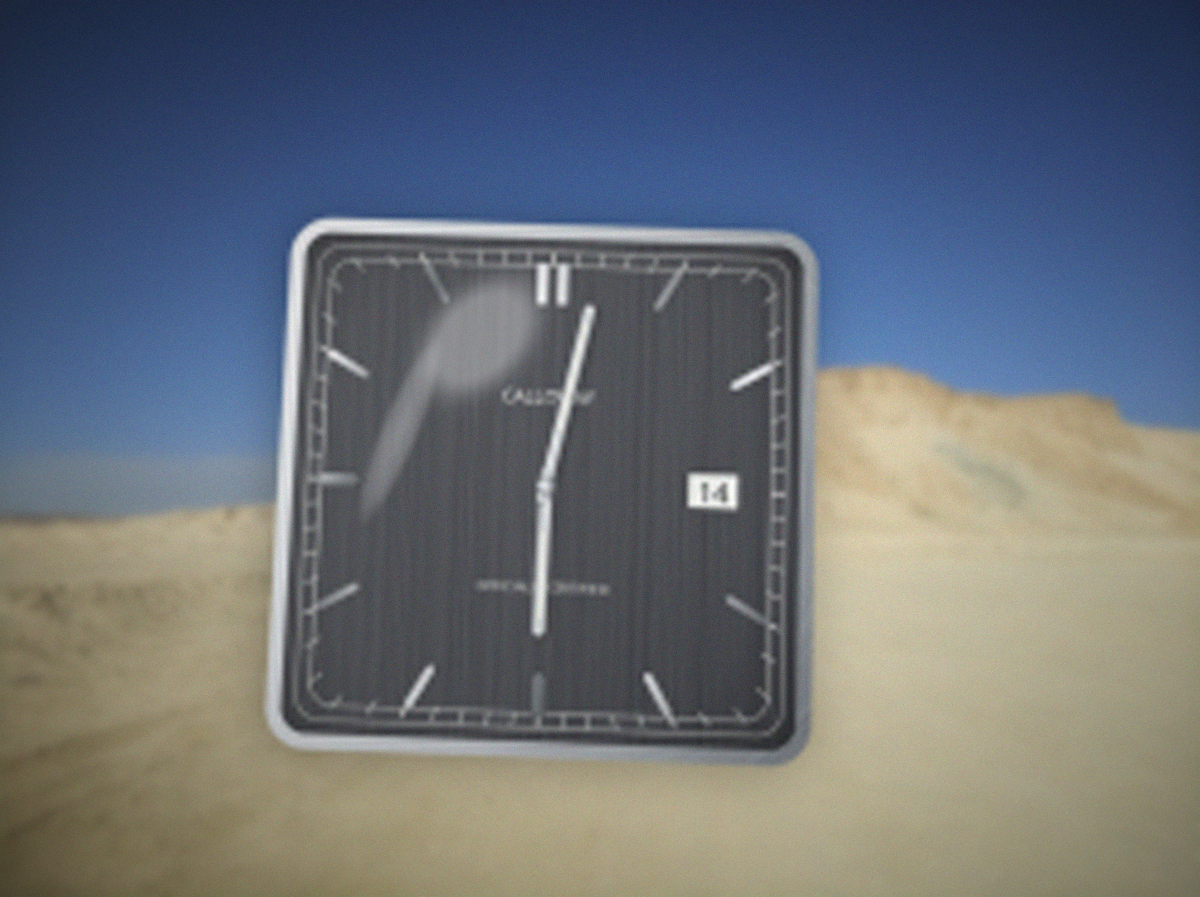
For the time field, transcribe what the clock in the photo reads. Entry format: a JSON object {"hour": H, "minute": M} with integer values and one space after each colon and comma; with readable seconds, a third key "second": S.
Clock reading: {"hour": 6, "minute": 2}
